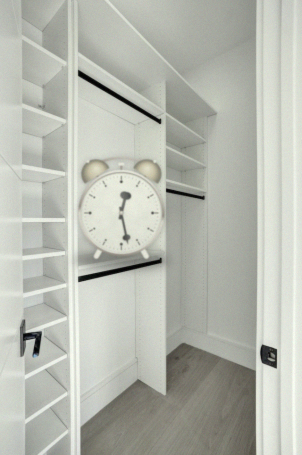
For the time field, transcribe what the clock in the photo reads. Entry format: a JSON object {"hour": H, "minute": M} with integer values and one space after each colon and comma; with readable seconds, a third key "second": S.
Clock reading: {"hour": 12, "minute": 28}
